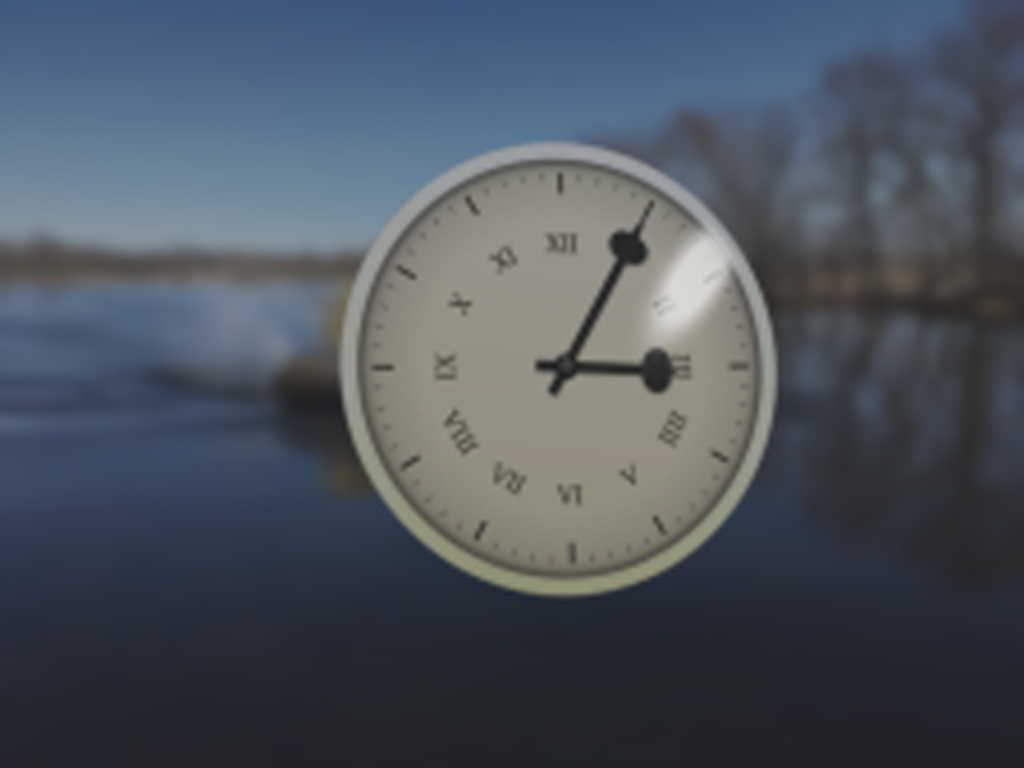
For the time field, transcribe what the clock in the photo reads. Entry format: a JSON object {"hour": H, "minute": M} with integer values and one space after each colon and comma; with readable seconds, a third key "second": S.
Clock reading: {"hour": 3, "minute": 5}
